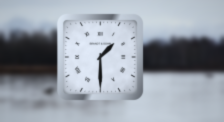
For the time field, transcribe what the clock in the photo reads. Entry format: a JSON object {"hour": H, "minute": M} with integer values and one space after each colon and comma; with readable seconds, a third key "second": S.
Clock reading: {"hour": 1, "minute": 30}
